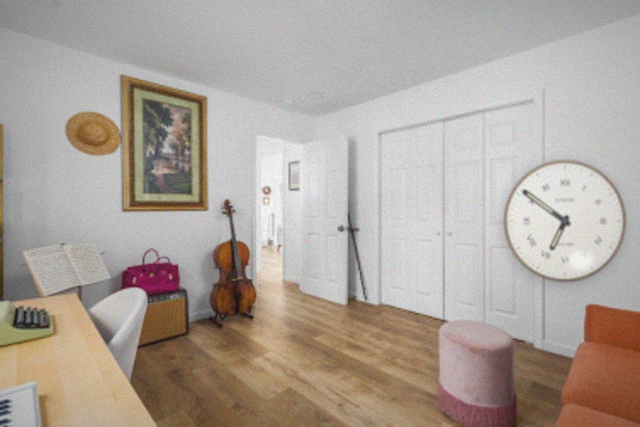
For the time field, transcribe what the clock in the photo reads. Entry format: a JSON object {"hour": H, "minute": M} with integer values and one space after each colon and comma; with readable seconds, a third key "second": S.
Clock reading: {"hour": 6, "minute": 51}
